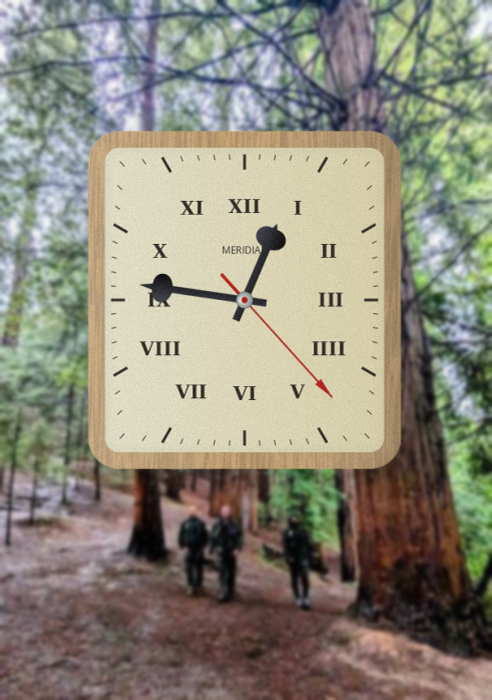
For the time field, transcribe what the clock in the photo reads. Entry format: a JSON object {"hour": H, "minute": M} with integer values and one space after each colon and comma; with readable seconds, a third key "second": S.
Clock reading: {"hour": 12, "minute": 46, "second": 23}
